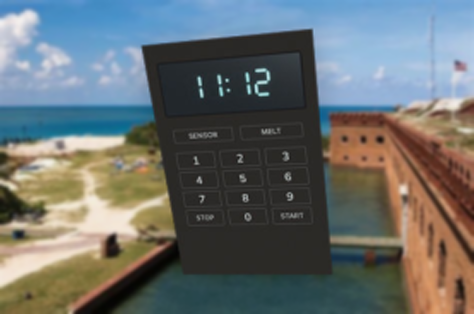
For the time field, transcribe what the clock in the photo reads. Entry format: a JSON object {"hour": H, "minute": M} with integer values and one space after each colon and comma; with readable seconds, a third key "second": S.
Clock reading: {"hour": 11, "minute": 12}
